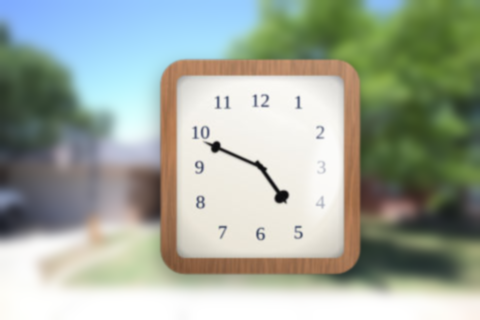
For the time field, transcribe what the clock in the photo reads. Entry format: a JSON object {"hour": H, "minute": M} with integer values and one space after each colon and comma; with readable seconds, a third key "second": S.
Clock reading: {"hour": 4, "minute": 49}
